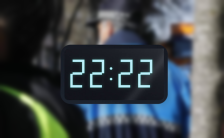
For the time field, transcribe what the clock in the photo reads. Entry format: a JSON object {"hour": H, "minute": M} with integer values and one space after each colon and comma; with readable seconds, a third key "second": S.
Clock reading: {"hour": 22, "minute": 22}
